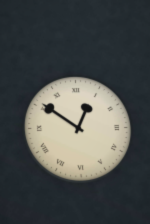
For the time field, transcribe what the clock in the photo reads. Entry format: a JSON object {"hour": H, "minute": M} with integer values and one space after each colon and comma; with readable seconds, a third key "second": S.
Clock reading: {"hour": 12, "minute": 51}
